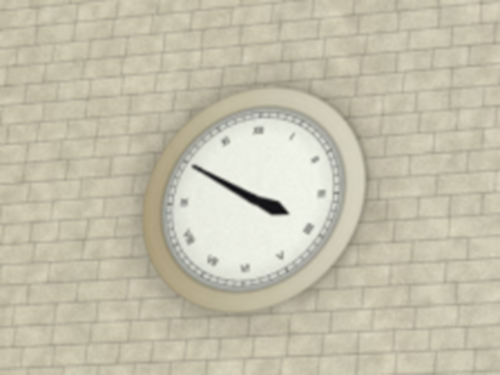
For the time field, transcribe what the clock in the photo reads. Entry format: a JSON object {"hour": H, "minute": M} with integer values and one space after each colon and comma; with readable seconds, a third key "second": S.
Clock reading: {"hour": 3, "minute": 50}
